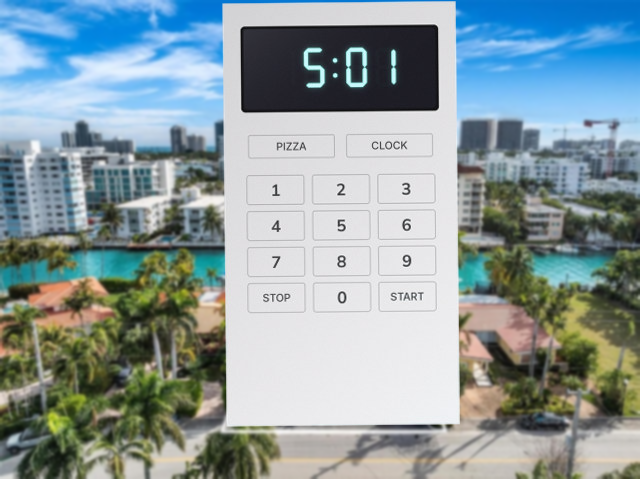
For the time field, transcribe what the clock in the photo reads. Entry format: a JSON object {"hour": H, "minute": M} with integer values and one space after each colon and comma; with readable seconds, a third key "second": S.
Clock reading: {"hour": 5, "minute": 1}
